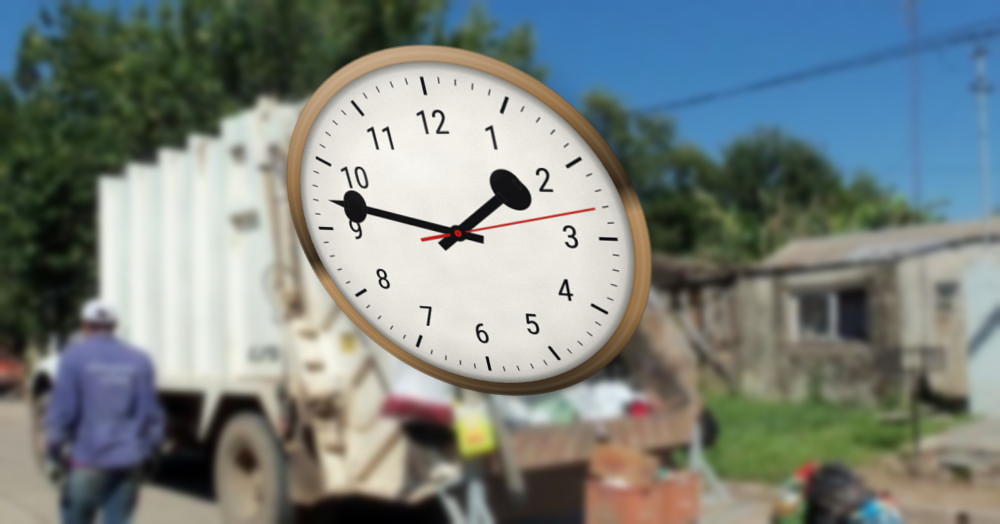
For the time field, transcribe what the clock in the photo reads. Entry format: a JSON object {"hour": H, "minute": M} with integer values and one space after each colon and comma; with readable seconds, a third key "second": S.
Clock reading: {"hour": 1, "minute": 47, "second": 13}
